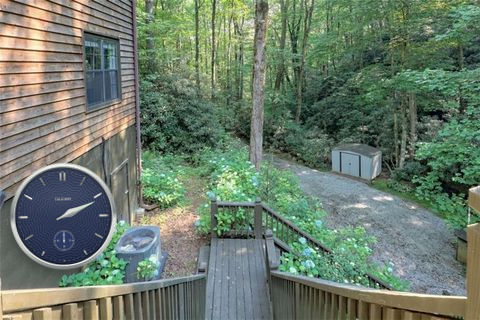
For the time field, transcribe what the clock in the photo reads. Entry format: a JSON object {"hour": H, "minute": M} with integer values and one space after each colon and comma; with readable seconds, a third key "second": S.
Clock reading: {"hour": 2, "minute": 11}
